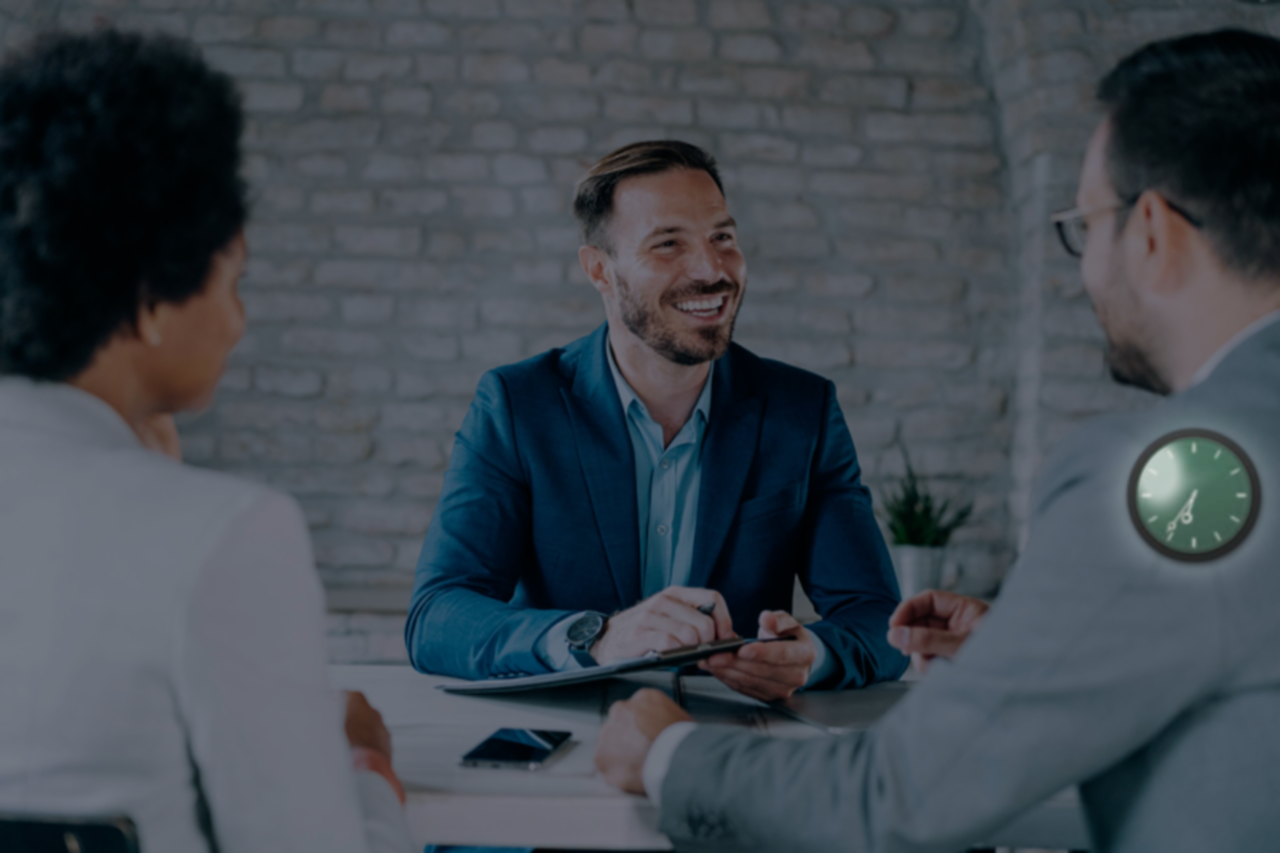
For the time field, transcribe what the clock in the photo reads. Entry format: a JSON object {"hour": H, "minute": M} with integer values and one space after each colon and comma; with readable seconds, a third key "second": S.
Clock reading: {"hour": 6, "minute": 36}
